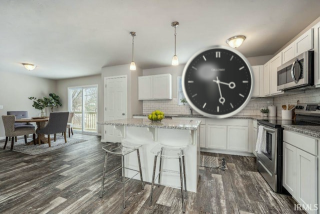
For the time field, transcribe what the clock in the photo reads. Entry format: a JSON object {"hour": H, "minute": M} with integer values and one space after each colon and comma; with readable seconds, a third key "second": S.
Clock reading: {"hour": 3, "minute": 28}
